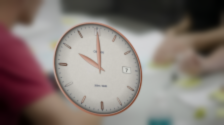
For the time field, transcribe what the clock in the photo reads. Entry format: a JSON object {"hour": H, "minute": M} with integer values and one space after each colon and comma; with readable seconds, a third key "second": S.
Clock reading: {"hour": 10, "minute": 0}
